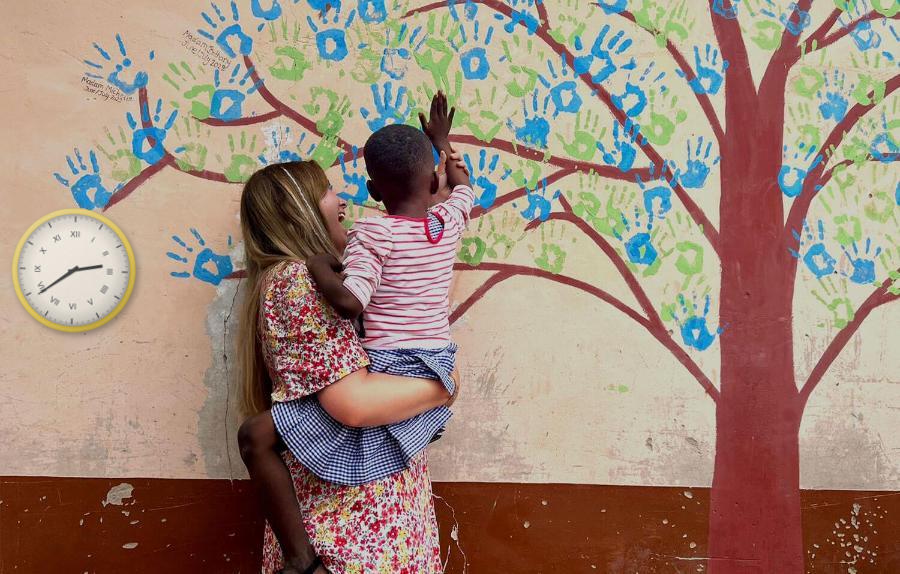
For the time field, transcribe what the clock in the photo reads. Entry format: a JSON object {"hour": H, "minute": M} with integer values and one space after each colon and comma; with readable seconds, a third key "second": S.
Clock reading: {"hour": 2, "minute": 39}
